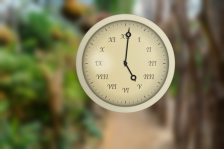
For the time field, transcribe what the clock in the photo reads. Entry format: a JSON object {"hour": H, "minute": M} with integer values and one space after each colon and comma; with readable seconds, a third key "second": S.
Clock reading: {"hour": 5, "minute": 1}
